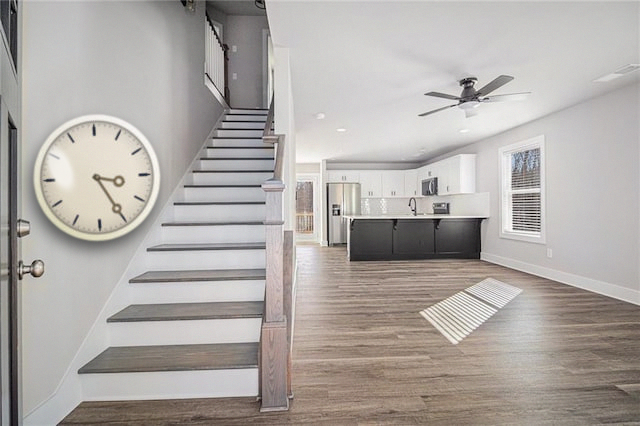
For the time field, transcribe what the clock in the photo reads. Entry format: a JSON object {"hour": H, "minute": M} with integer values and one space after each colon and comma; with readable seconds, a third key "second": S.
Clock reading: {"hour": 3, "minute": 25}
